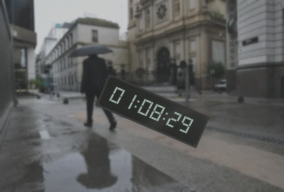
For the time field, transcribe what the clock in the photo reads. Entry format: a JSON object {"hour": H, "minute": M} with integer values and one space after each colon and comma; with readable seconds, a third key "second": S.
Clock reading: {"hour": 1, "minute": 8, "second": 29}
